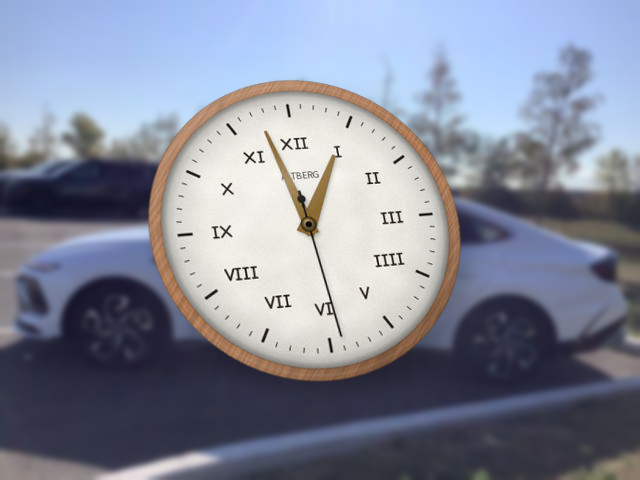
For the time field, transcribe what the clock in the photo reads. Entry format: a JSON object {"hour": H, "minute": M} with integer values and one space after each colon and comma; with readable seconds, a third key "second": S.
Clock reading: {"hour": 12, "minute": 57, "second": 29}
